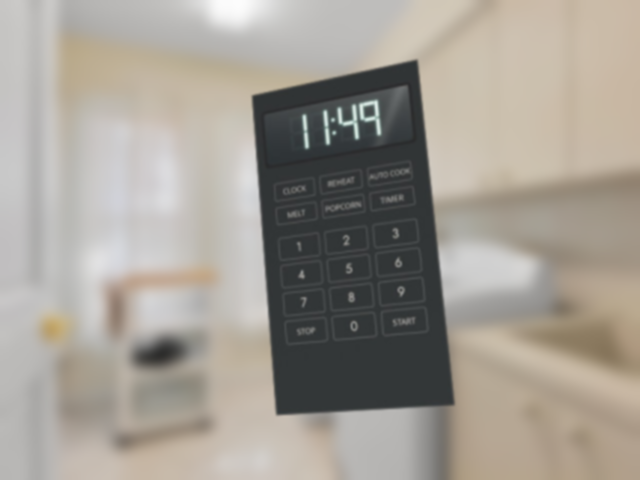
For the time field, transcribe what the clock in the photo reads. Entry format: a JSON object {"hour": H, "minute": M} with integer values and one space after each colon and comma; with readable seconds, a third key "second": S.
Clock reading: {"hour": 11, "minute": 49}
